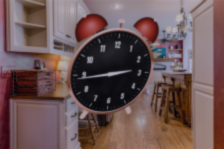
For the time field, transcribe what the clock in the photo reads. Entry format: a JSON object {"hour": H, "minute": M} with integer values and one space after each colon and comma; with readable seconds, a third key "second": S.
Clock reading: {"hour": 2, "minute": 44}
